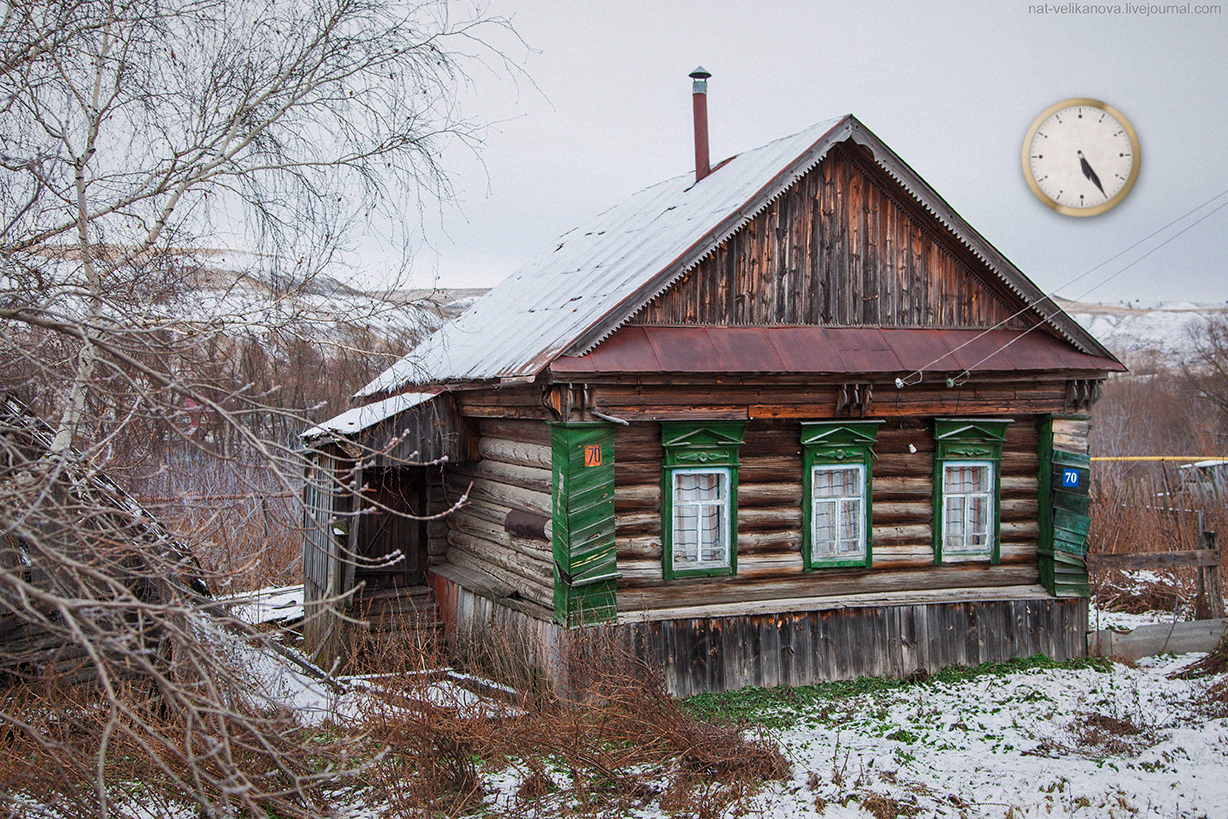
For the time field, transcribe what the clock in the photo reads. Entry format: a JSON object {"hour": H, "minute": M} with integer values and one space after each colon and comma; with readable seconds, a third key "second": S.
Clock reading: {"hour": 5, "minute": 25}
